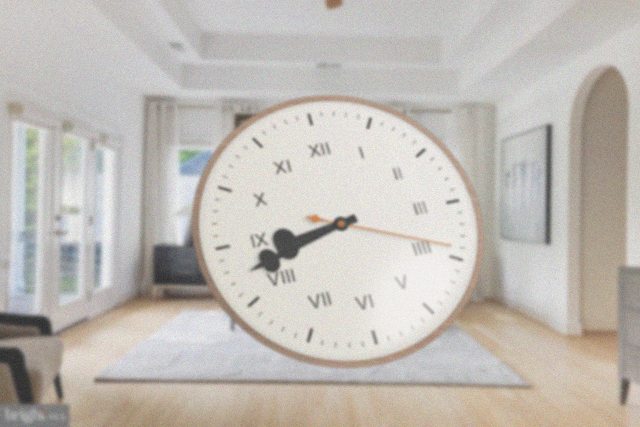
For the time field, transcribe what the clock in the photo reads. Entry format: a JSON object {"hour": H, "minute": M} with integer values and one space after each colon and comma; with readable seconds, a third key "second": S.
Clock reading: {"hour": 8, "minute": 42, "second": 19}
